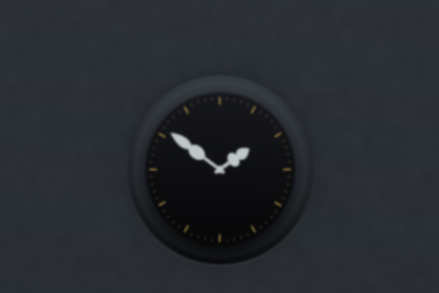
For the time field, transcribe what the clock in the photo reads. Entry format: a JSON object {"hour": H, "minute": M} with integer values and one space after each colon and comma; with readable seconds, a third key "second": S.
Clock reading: {"hour": 1, "minute": 51}
